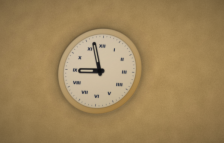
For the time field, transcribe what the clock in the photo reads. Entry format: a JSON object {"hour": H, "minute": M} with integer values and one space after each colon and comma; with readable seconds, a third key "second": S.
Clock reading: {"hour": 8, "minute": 57}
